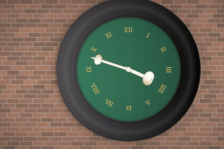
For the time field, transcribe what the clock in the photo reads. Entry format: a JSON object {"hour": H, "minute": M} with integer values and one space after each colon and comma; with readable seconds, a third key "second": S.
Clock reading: {"hour": 3, "minute": 48}
